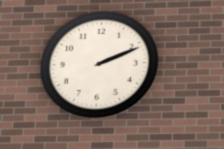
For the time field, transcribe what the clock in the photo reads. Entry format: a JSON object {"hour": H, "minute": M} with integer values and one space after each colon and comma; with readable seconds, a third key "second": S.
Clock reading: {"hour": 2, "minute": 11}
